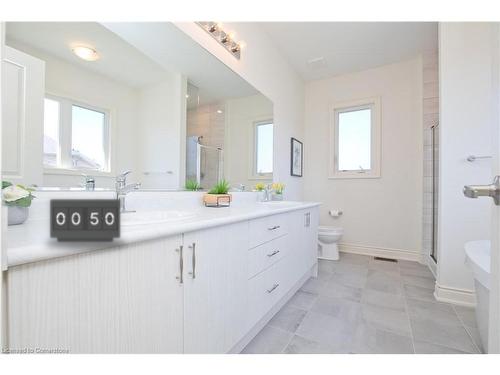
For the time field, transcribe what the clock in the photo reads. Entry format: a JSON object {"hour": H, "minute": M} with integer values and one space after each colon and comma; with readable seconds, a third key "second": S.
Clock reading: {"hour": 0, "minute": 50}
